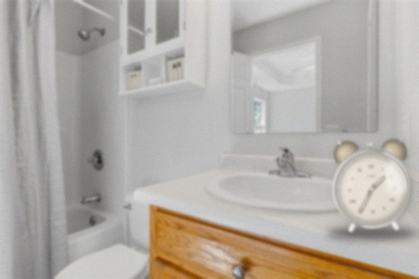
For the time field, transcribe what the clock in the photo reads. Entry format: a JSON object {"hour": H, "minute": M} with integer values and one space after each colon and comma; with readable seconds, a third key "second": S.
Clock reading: {"hour": 1, "minute": 35}
